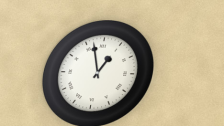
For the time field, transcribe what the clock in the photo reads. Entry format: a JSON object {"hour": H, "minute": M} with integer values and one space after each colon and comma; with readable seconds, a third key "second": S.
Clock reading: {"hour": 12, "minute": 57}
